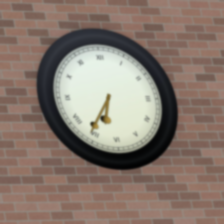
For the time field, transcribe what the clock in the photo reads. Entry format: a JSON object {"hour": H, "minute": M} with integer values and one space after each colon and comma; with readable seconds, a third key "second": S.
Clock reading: {"hour": 6, "minute": 36}
